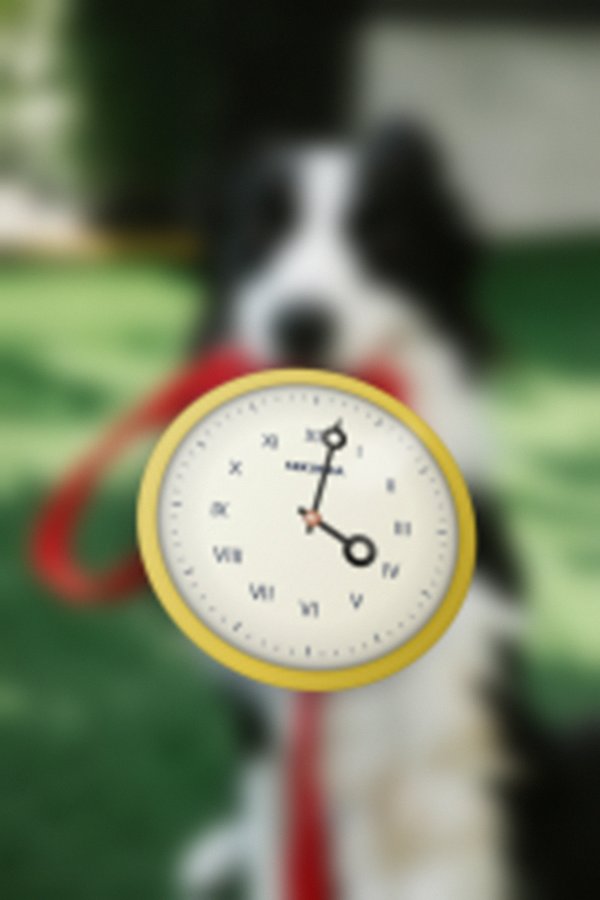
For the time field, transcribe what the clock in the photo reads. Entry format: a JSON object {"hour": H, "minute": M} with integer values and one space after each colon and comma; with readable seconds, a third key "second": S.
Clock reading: {"hour": 4, "minute": 2}
